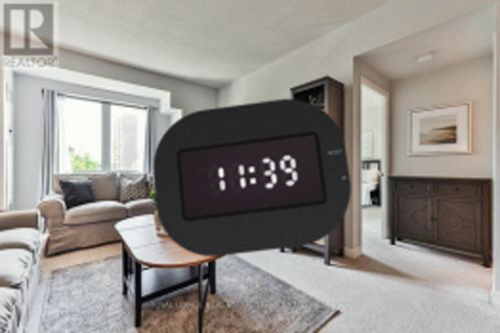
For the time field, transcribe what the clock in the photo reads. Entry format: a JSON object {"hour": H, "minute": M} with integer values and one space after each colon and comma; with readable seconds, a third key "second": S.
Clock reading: {"hour": 11, "minute": 39}
